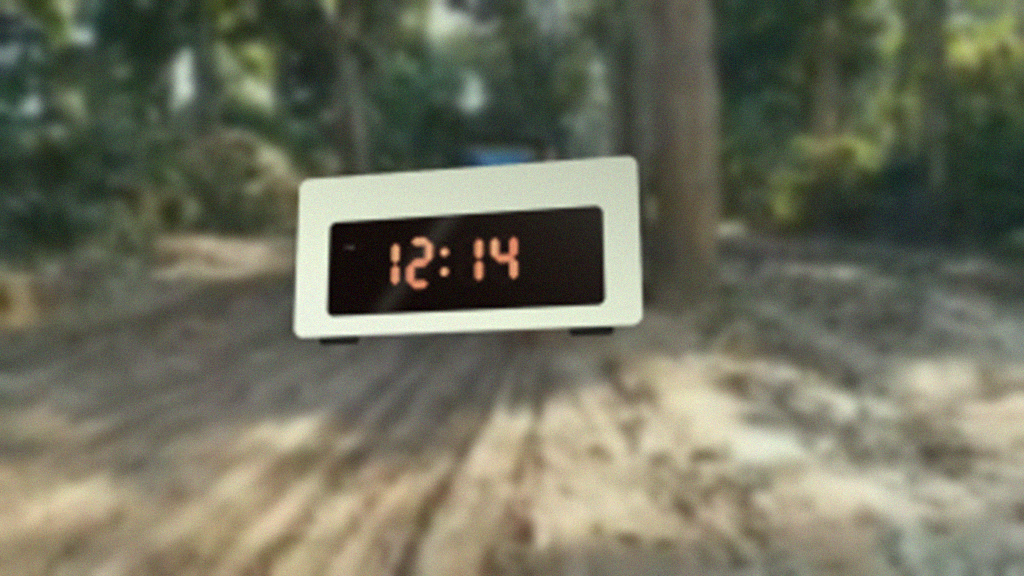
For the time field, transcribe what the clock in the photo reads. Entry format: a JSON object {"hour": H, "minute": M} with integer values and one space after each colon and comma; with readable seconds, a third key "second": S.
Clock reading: {"hour": 12, "minute": 14}
